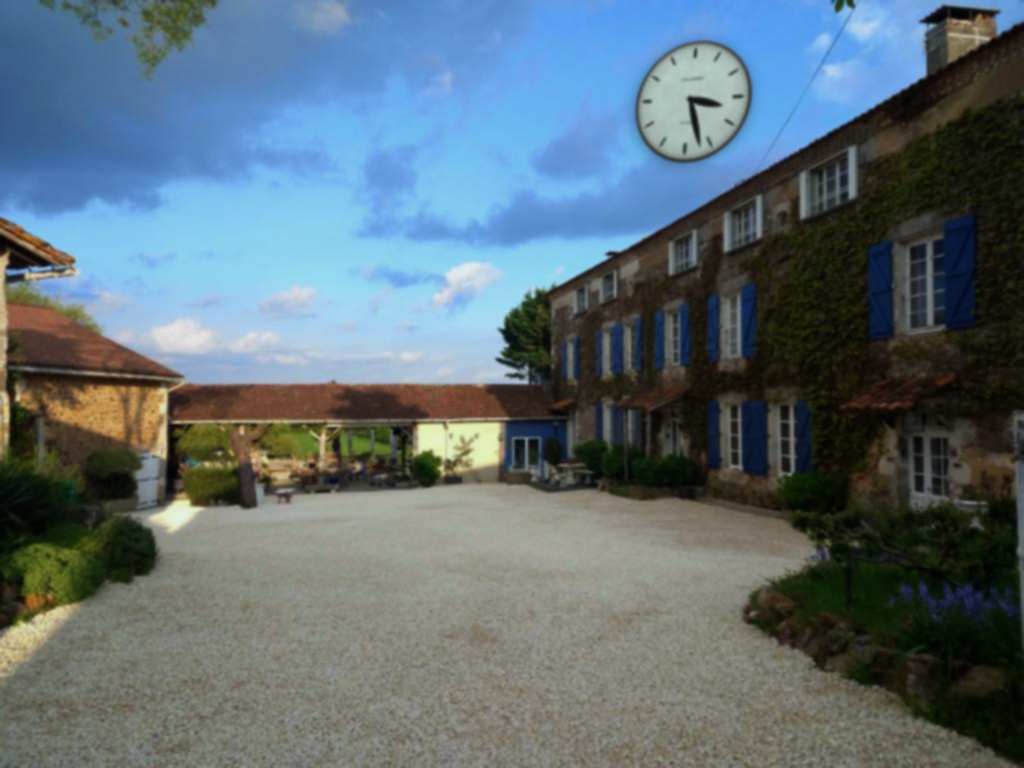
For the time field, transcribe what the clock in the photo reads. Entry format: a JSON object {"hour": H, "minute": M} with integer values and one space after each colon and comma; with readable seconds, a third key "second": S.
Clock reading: {"hour": 3, "minute": 27}
